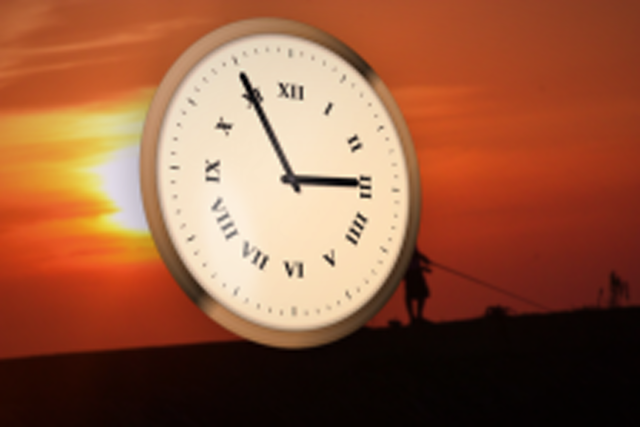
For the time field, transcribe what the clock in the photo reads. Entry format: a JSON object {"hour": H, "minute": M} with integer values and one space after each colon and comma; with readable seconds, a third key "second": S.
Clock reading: {"hour": 2, "minute": 55}
